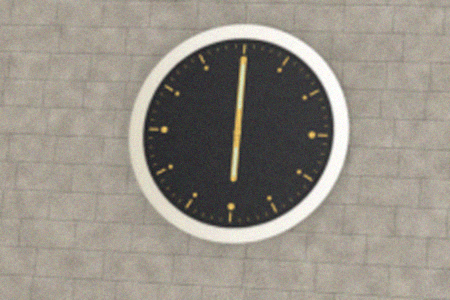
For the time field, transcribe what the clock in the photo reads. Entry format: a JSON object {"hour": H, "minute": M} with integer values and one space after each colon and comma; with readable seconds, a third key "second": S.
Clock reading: {"hour": 6, "minute": 0}
